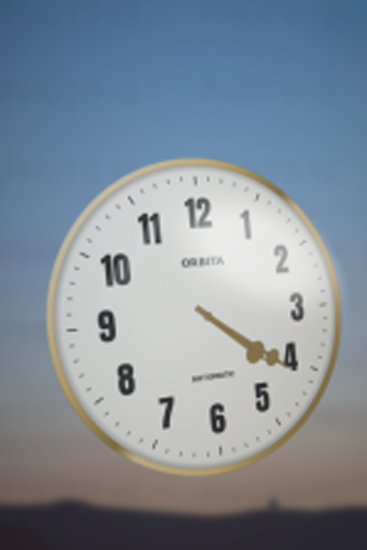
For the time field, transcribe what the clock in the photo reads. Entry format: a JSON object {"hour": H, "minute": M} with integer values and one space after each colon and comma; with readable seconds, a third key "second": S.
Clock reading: {"hour": 4, "minute": 21}
